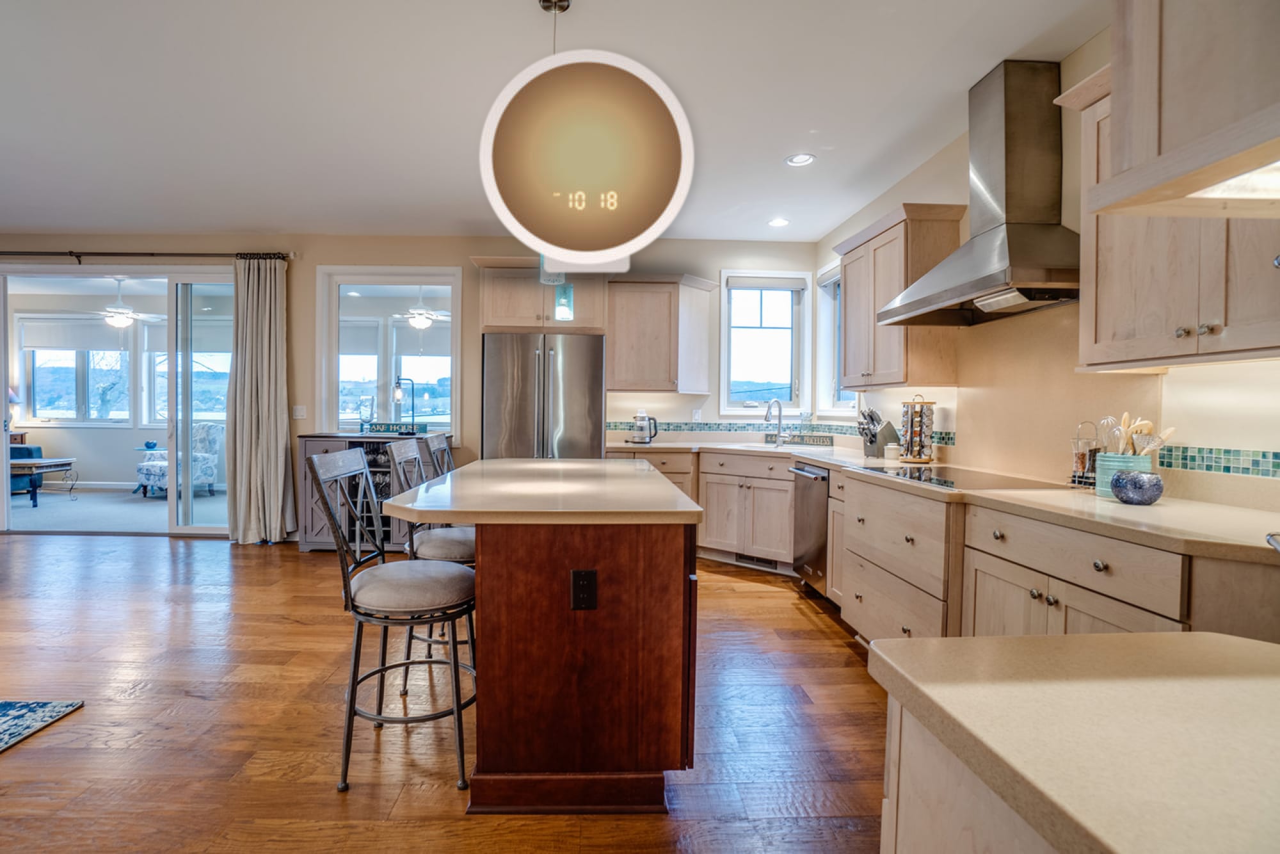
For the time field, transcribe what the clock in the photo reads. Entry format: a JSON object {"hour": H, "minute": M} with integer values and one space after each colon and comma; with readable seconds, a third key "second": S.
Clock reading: {"hour": 10, "minute": 18}
